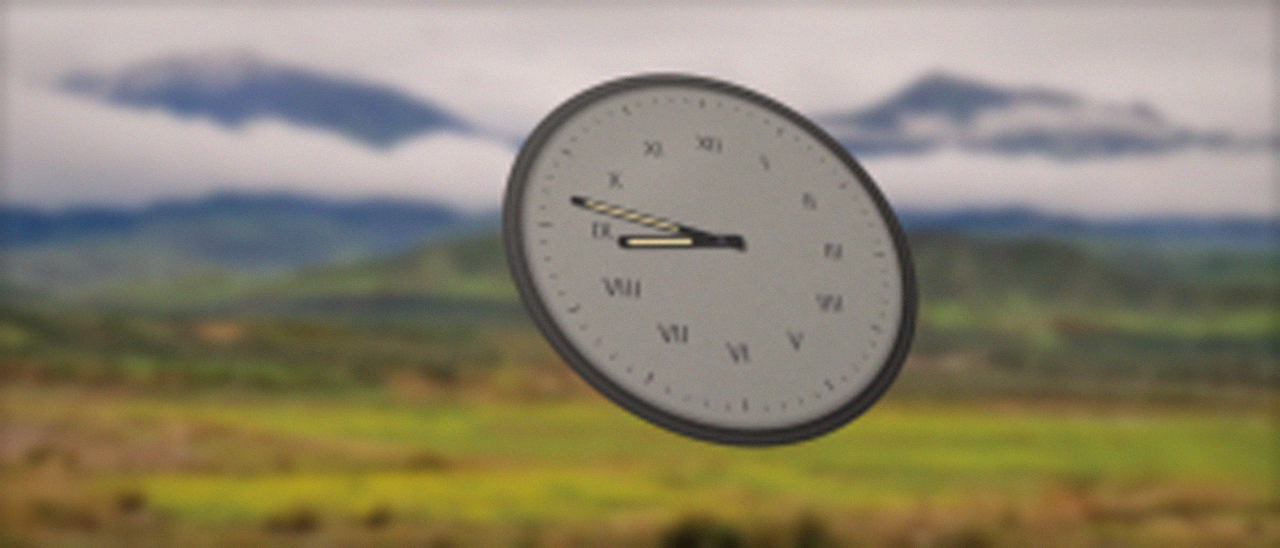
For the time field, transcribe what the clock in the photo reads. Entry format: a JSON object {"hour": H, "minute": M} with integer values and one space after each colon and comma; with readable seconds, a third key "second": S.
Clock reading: {"hour": 8, "minute": 47}
